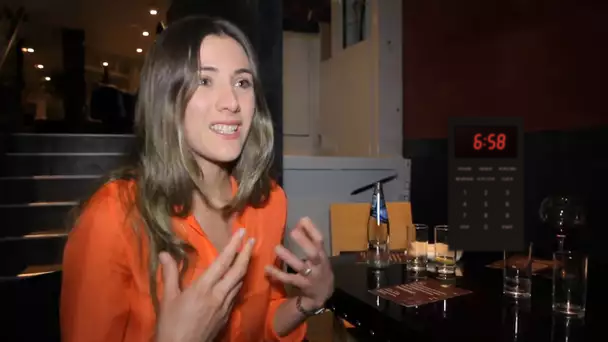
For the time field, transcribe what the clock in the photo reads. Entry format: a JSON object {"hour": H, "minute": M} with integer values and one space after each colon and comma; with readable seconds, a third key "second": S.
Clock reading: {"hour": 6, "minute": 58}
